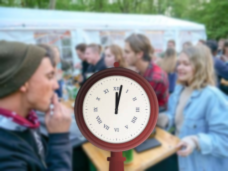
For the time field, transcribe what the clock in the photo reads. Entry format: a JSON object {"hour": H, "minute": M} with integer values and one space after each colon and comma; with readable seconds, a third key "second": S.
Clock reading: {"hour": 12, "minute": 2}
